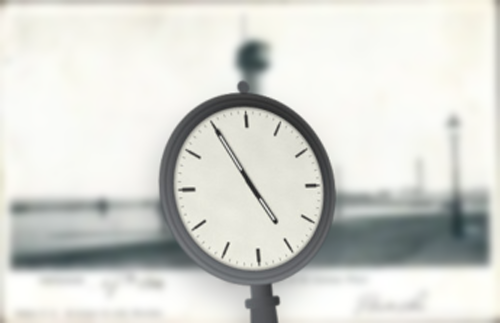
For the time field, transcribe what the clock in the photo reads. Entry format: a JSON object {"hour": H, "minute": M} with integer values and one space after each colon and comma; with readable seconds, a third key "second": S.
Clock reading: {"hour": 4, "minute": 55}
